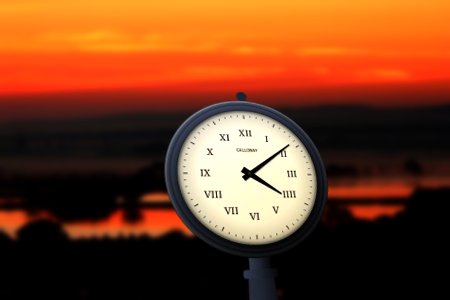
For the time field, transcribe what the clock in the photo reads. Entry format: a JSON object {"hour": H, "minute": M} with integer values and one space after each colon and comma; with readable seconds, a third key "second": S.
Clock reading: {"hour": 4, "minute": 9}
